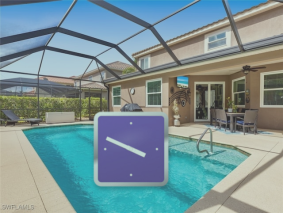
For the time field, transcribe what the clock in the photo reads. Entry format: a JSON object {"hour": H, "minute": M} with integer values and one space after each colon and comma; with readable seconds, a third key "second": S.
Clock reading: {"hour": 3, "minute": 49}
